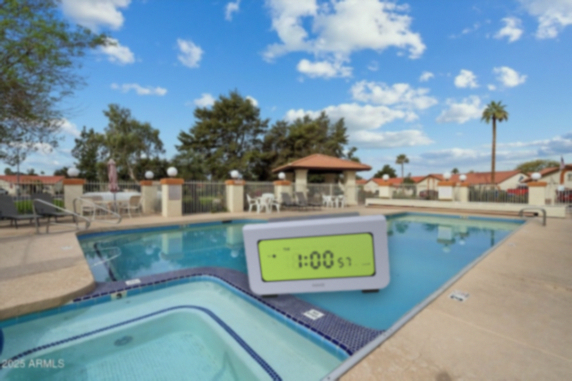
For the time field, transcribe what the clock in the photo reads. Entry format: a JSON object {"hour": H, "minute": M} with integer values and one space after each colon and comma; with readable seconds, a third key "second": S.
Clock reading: {"hour": 1, "minute": 0}
